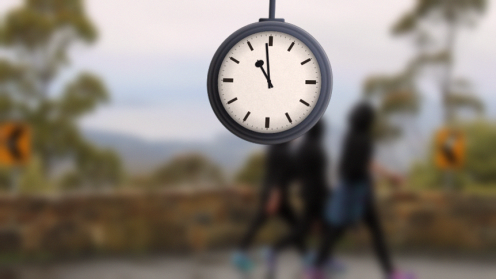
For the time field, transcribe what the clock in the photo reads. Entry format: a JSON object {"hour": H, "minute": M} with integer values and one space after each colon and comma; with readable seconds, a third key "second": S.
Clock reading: {"hour": 10, "minute": 59}
